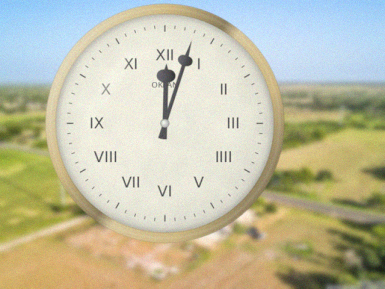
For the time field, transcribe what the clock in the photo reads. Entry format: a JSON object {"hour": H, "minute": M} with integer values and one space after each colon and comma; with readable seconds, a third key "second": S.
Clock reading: {"hour": 12, "minute": 3}
